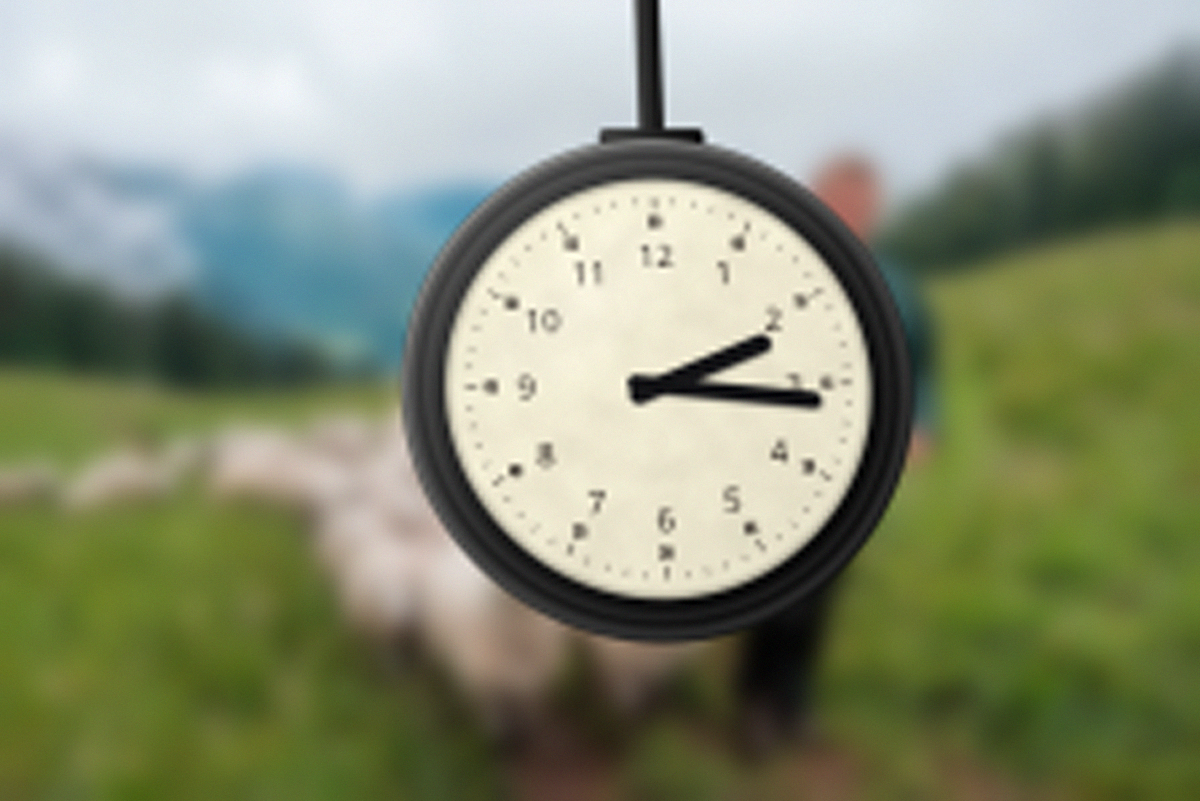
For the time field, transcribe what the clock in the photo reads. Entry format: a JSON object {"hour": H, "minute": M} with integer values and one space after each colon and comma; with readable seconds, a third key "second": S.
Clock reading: {"hour": 2, "minute": 16}
